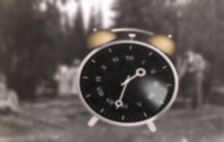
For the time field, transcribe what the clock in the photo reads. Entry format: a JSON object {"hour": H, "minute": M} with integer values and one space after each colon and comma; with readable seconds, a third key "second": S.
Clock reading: {"hour": 1, "minute": 32}
